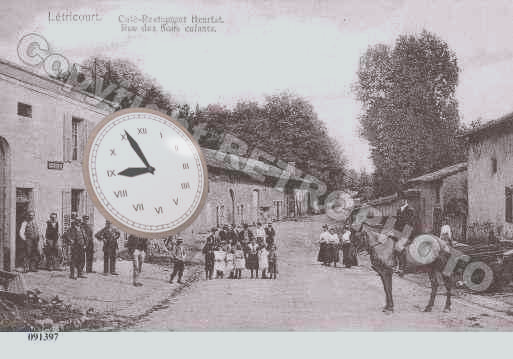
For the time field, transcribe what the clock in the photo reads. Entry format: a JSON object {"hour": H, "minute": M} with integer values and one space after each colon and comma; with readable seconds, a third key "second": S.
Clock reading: {"hour": 8, "minute": 56}
